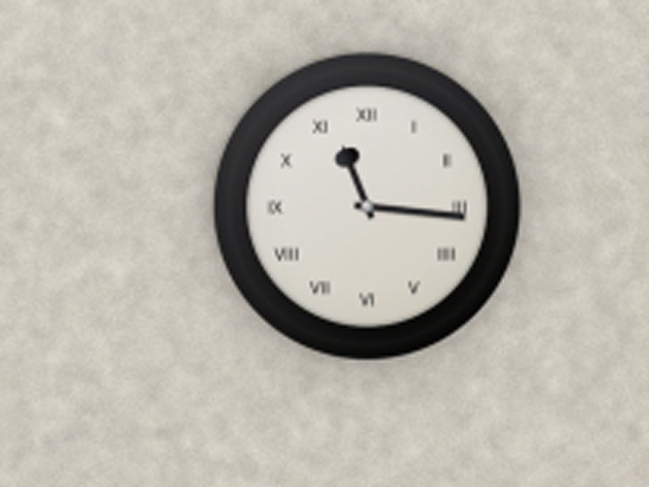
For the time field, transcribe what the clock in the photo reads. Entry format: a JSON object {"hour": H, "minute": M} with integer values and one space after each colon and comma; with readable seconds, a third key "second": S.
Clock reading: {"hour": 11, "minute": 16}
